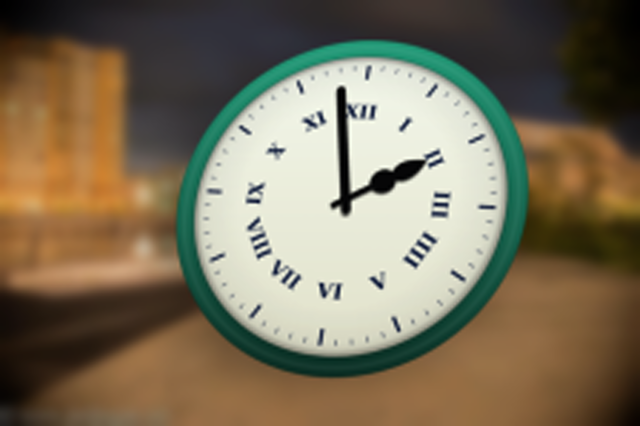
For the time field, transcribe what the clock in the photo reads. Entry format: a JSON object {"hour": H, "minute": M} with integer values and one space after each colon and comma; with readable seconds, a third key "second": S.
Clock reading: {"hour": 1, "minute": 58}
